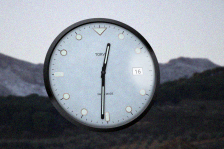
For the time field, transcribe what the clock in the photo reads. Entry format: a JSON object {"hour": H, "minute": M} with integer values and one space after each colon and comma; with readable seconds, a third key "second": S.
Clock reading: {"hour": 12, "minute": 31}
